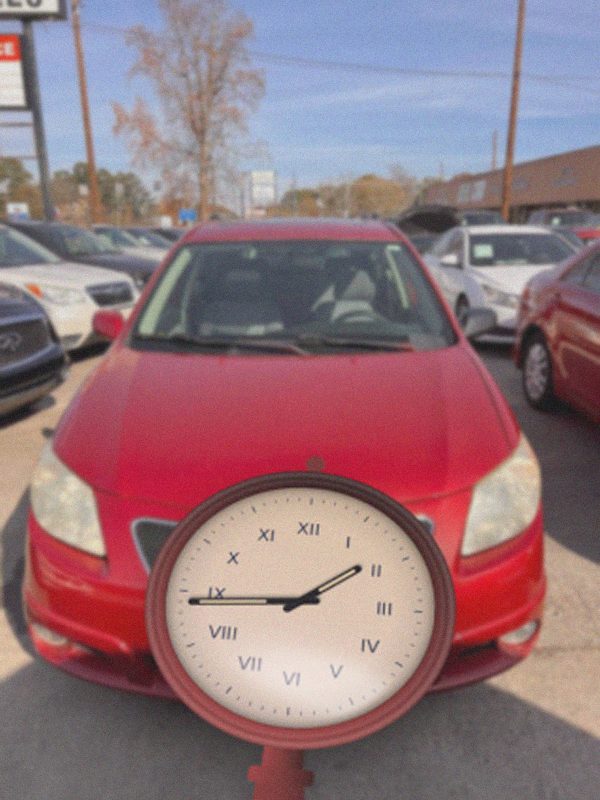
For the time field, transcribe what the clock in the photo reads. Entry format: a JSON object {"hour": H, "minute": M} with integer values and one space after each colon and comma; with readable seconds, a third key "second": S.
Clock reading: {"hour": 1, "minute": 44}
